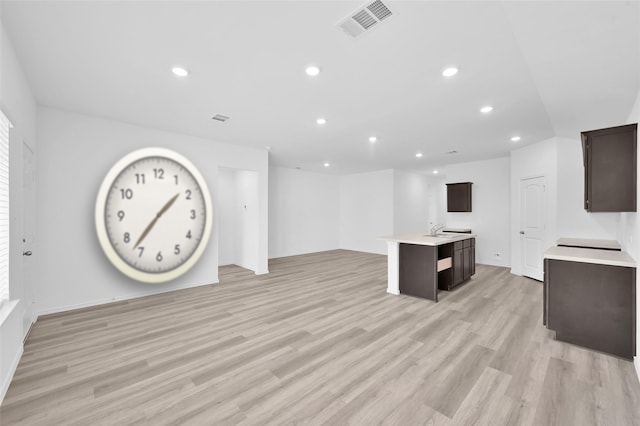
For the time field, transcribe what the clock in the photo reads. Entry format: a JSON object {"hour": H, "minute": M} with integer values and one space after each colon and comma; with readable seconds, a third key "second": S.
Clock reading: {"hour": 1, "minute": 37}
